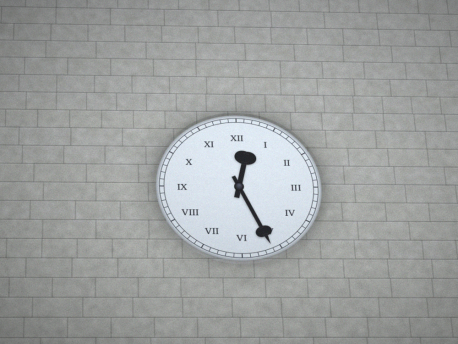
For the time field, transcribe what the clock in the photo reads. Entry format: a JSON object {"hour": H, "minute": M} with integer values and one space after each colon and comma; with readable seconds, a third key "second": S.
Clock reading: {"hour": 12, "minute": 26}
